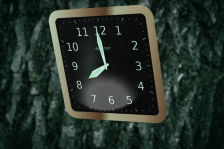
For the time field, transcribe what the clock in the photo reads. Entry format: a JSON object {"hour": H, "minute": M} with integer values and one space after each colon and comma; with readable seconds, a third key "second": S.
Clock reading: {"hour": 7, "minute": 59}
